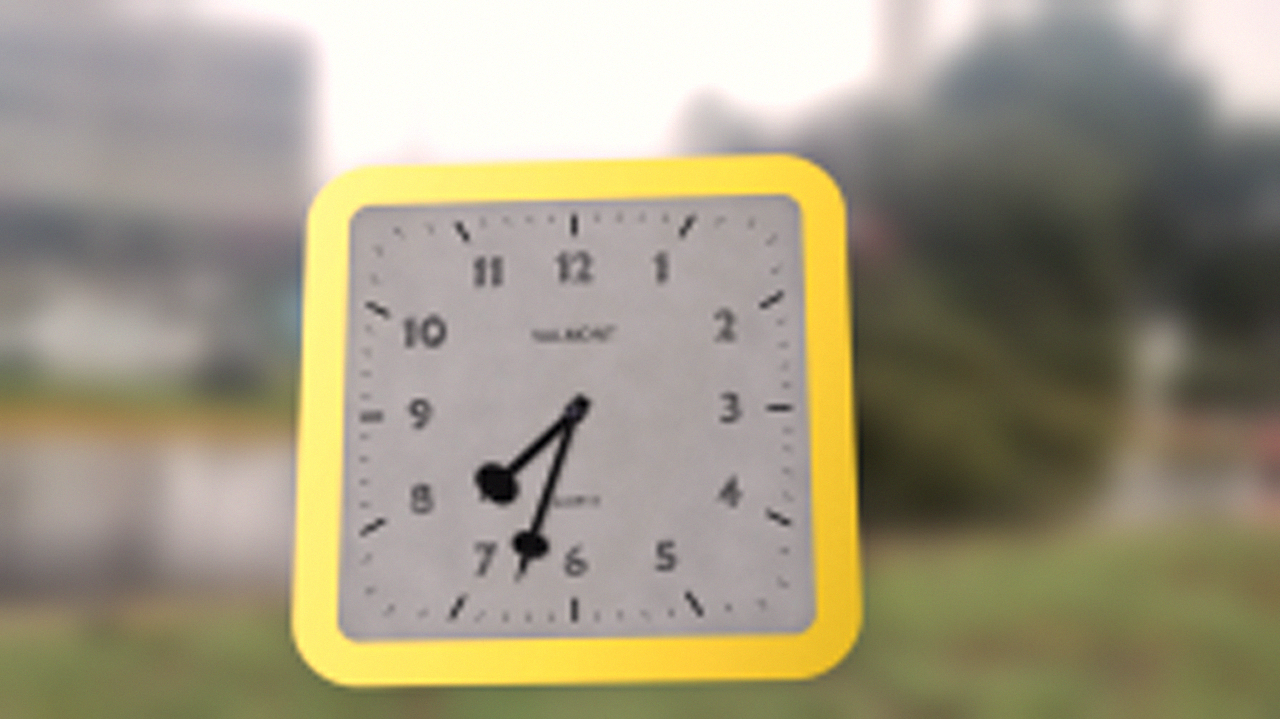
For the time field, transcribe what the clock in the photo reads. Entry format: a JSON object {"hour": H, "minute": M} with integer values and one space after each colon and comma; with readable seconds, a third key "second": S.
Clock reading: {"hour": 7, "minute": 33}
